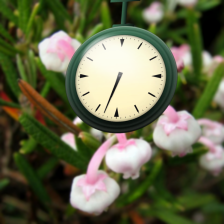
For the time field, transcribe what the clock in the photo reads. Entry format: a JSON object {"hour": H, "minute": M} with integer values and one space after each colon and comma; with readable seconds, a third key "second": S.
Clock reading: {"hour": 6, "minute": 33}
